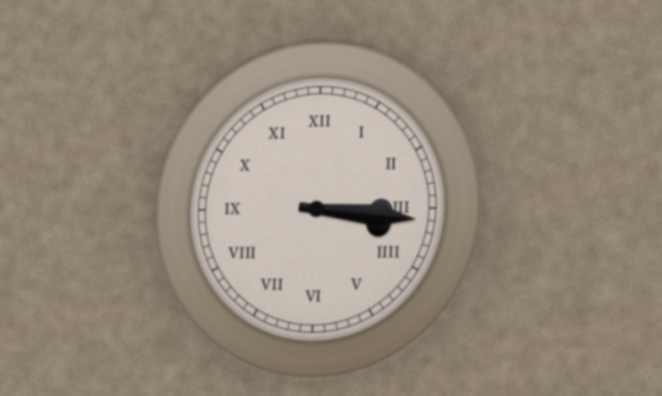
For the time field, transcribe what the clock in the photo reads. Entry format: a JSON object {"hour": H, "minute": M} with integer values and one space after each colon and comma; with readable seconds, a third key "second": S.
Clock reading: {"hour": 3, "minute": 16}
